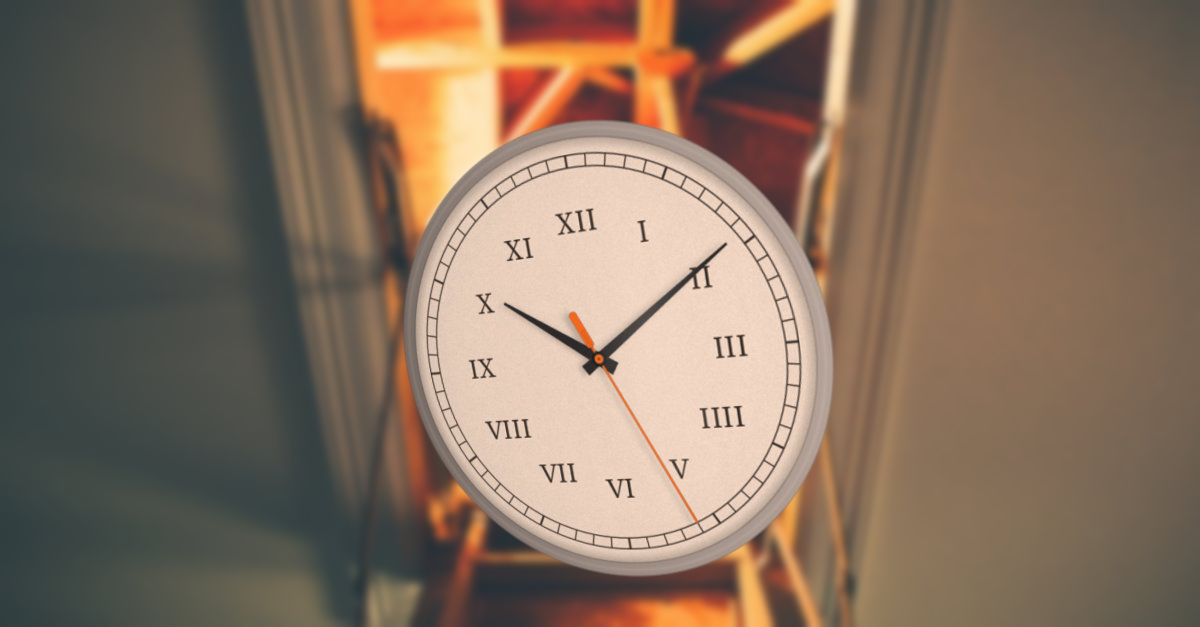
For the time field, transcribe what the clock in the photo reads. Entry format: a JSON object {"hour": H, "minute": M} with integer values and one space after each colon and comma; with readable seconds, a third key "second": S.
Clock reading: {"hour": 10, "minute": 9, "second": 26}
